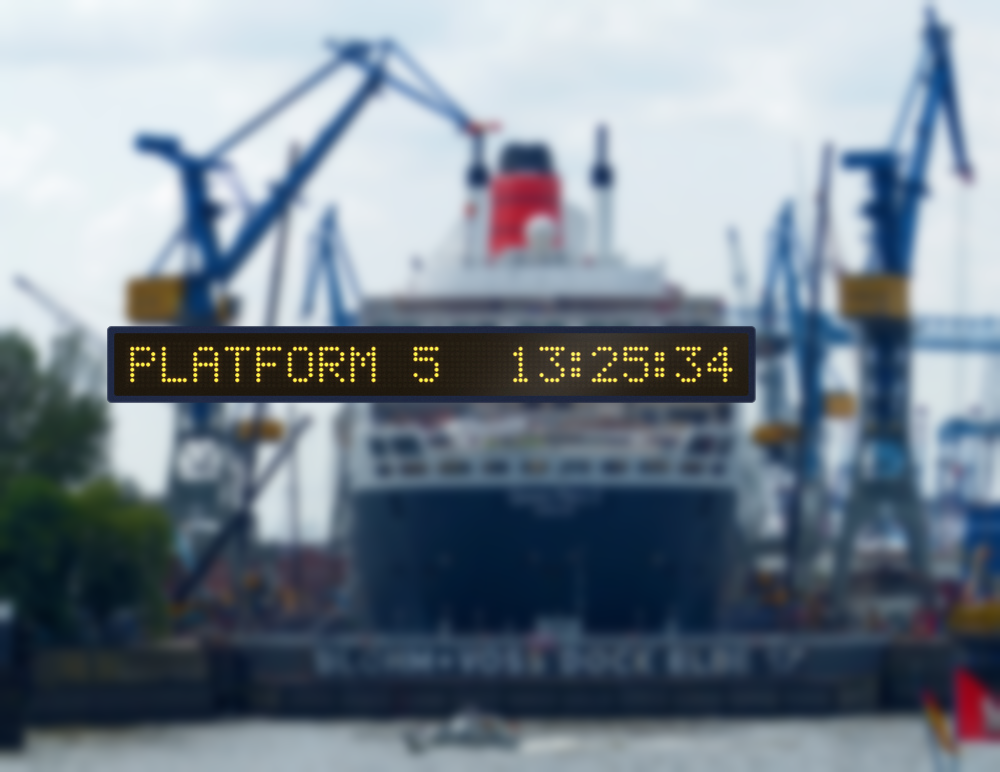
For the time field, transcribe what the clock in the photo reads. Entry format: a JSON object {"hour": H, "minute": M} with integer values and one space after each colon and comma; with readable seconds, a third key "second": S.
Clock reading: {"hour": 13, "minute": 25, "second": 34}
